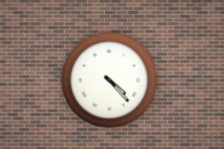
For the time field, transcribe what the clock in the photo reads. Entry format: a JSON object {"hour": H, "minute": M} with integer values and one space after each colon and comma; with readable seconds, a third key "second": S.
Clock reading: {"hour": 4, "minute": 23}
